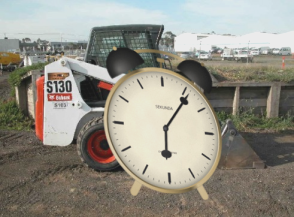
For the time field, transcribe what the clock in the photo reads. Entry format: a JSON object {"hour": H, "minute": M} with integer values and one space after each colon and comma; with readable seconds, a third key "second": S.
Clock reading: {"hour": 6, "minute": 6}
